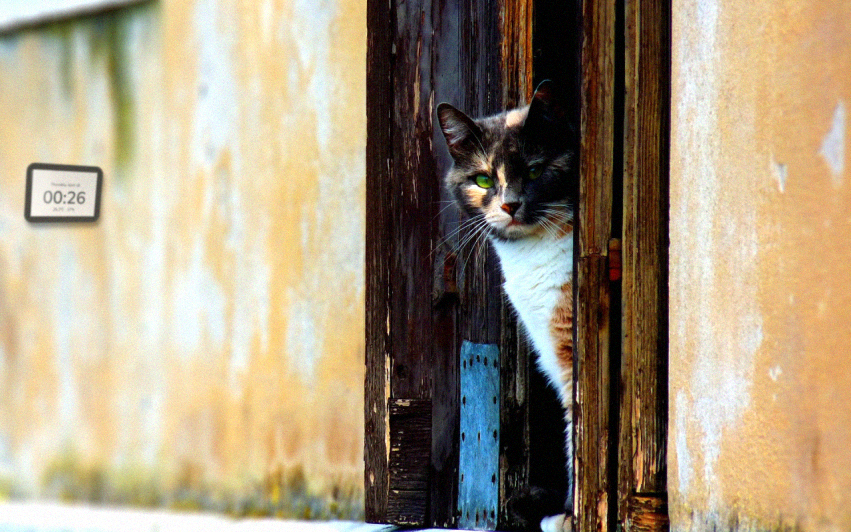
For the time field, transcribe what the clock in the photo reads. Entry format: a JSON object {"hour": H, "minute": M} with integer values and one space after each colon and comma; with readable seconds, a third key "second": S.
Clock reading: {"hour": 0, "minute": 26}
